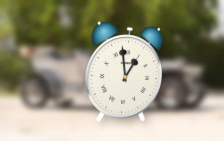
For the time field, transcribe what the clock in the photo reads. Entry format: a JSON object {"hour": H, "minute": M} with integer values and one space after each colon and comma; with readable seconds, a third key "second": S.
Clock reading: {"hour": 12, "minute": 58}
